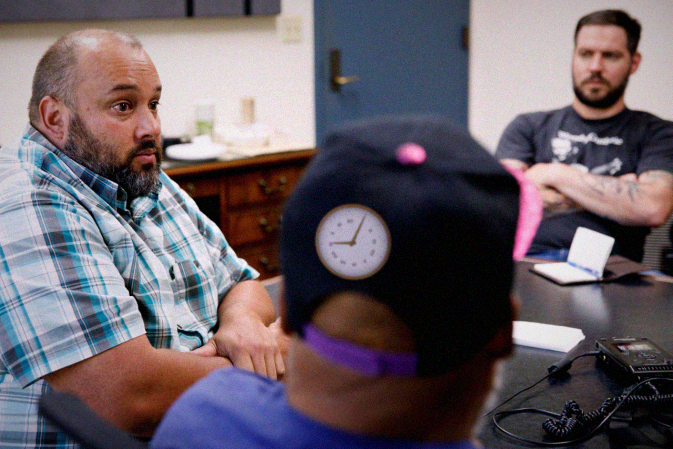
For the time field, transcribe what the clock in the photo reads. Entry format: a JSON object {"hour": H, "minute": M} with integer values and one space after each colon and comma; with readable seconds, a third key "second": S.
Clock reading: {"hour": 9, "minute": 5}
